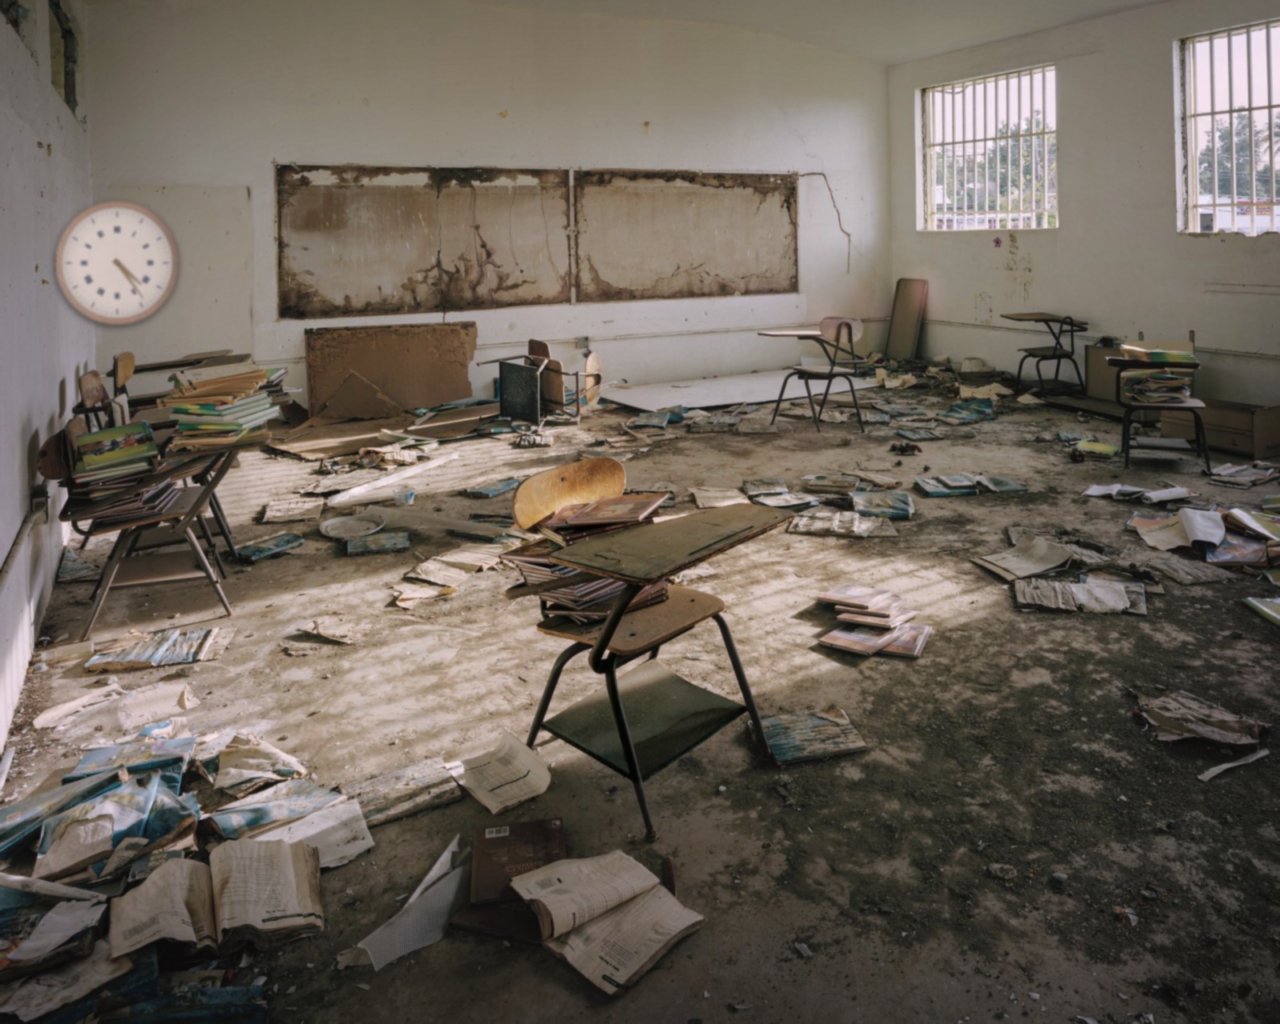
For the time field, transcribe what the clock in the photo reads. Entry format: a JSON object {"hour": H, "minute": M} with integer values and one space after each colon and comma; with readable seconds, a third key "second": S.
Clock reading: {"hour": 4, "minute": 24}
